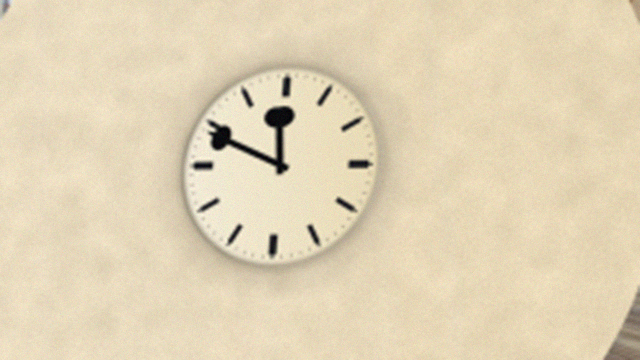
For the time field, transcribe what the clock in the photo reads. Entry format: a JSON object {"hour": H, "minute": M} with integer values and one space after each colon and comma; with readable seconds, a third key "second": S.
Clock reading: {"hour": 11, "minute": 49}
